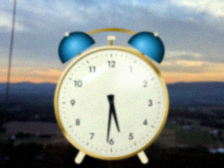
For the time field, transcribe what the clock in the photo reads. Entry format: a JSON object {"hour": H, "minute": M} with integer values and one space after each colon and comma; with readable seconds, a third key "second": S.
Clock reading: {"hour": 5, "minute": 31}
